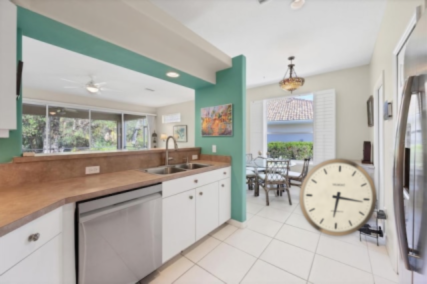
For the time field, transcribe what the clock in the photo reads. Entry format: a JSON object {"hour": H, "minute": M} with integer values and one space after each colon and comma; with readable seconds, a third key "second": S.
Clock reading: {"hour": 6, "minute": 16}
